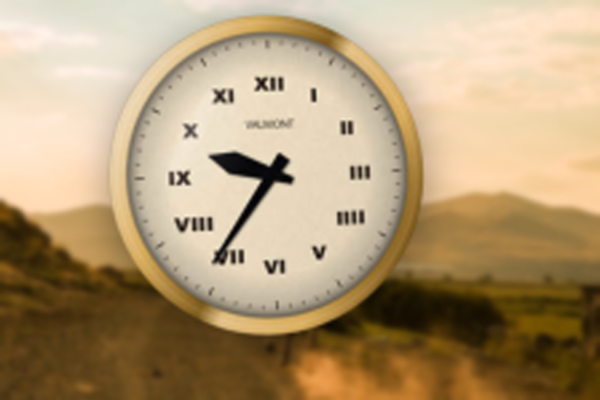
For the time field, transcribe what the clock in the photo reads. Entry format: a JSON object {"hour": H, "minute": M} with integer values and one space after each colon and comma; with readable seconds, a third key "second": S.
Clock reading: {"hour": 9, "minute": 36}
